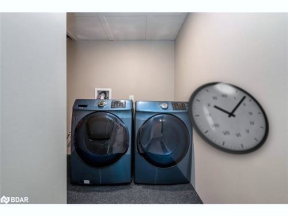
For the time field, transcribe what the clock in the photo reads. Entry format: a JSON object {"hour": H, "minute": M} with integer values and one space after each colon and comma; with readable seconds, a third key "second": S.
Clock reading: {"hour": 10, "minute": 8}
